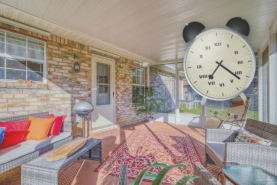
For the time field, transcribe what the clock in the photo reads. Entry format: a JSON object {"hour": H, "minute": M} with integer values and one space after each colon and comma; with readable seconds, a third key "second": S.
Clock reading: {"hour": 7, "minute": 22}
